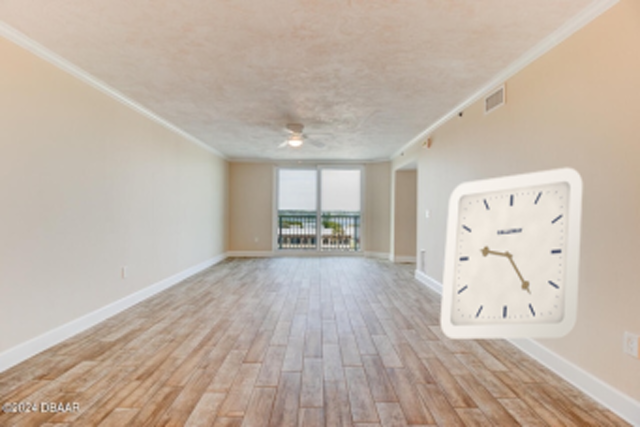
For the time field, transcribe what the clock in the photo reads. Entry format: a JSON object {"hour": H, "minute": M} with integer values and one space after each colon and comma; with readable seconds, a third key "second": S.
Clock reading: {"hour": 9, "minute": 24}
